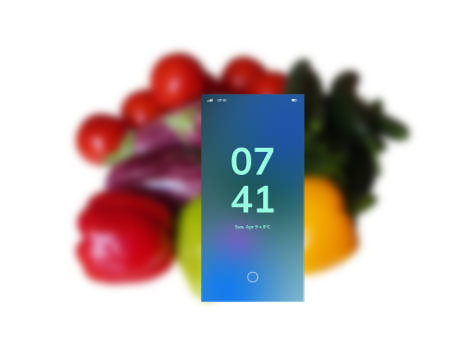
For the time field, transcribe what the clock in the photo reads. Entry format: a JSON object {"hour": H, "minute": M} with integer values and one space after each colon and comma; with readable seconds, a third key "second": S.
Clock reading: {"hour": 7, "minute": 41}
